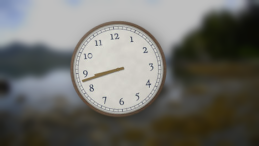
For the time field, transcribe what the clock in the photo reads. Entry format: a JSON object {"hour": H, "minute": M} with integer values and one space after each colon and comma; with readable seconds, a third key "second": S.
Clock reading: {"hour": 8, "minute": 43}
